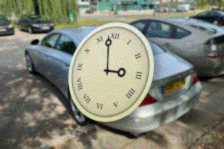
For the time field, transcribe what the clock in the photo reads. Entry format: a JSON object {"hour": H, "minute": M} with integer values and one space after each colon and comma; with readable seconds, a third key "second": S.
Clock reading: {"hour": 2, "minute": 58}
